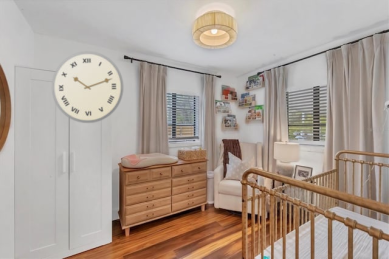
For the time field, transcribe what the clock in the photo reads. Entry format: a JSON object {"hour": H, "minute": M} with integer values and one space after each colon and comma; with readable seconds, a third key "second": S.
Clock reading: {"hour": 10, "minute": 12}
